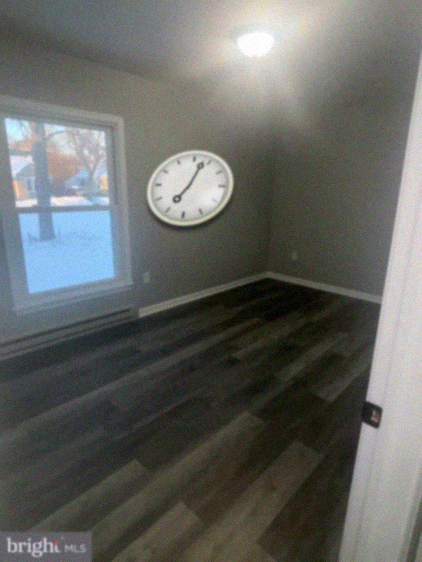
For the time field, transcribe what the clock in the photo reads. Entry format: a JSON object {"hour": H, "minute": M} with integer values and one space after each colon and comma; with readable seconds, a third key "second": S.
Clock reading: {"hour": 7, "minute": 3}
